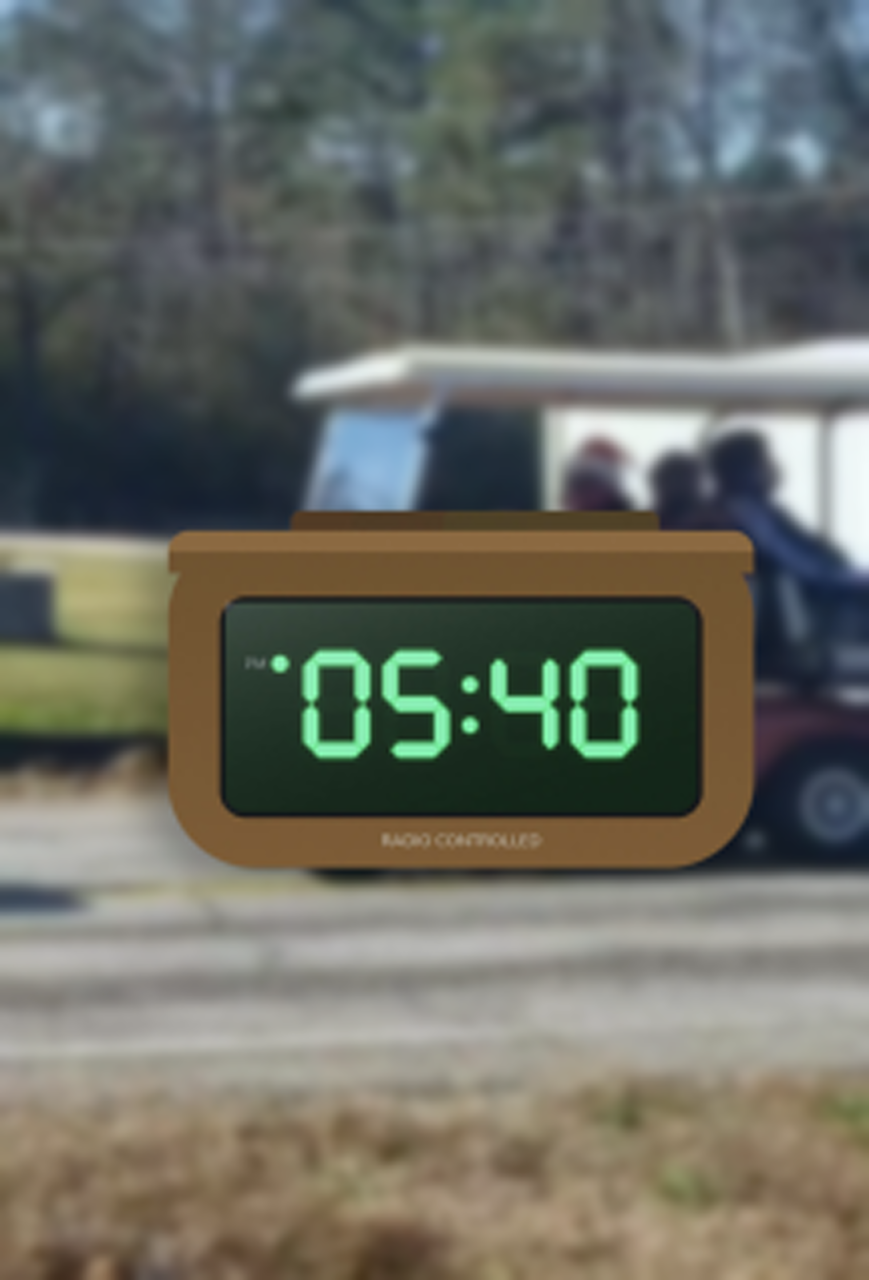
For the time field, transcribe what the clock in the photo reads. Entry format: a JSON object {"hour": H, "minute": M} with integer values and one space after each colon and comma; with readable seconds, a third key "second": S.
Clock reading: {"hour": 5, "minute": 40}
